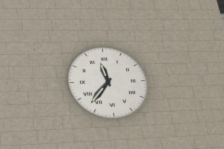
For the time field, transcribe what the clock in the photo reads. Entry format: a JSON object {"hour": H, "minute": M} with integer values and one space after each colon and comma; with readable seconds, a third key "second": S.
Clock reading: {"hour": 11, "minute": 37}
